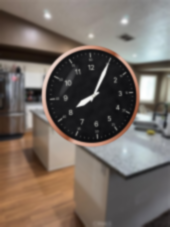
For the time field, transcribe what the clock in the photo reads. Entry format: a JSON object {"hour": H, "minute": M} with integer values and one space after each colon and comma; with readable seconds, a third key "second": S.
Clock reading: {"hour": 8, "minute": 5}
